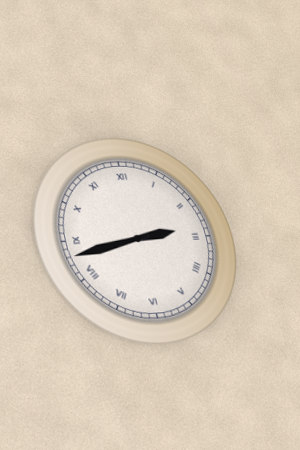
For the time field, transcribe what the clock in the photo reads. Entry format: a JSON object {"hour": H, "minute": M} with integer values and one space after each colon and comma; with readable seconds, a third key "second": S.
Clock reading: {"hour": 2, "minute": 43}
